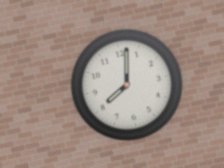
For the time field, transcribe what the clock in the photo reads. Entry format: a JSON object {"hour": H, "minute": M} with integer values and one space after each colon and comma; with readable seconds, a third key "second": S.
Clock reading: {"hour": 8, "minute": 2}
